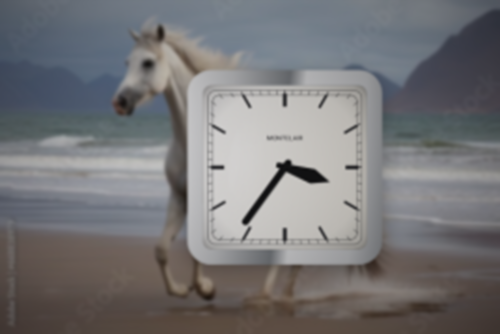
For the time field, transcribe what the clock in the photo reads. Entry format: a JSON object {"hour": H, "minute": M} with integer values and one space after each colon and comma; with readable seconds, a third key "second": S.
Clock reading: {"hour": 3, "minute": 36}
